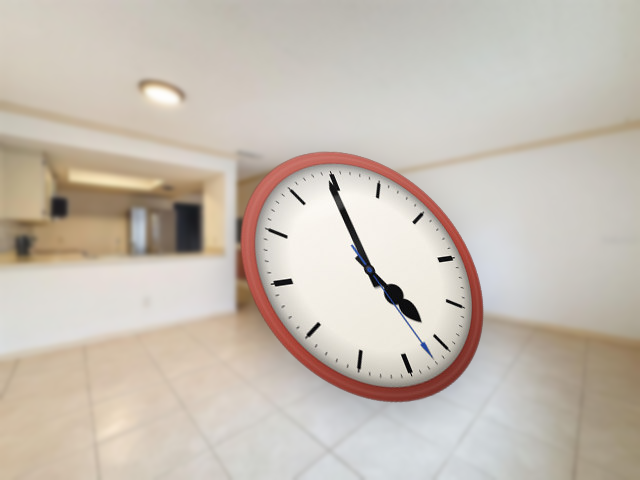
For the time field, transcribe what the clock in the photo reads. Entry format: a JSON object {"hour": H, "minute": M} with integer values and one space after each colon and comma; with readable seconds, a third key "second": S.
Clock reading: {"hour": 4, "minute": 59, "second": 27}
